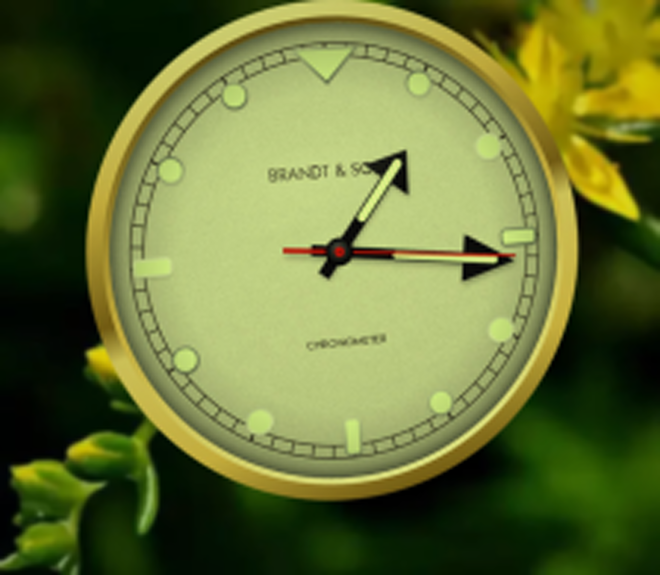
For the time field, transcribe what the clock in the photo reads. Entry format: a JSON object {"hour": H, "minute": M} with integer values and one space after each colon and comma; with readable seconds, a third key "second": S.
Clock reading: {"hour": 1, "minute": 16, "second": 16}
